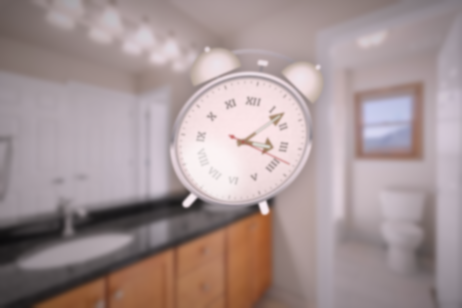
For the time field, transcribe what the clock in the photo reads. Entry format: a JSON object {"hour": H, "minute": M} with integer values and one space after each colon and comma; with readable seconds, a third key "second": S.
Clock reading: {"hour": 3, "minute": 7, "second": 18}
